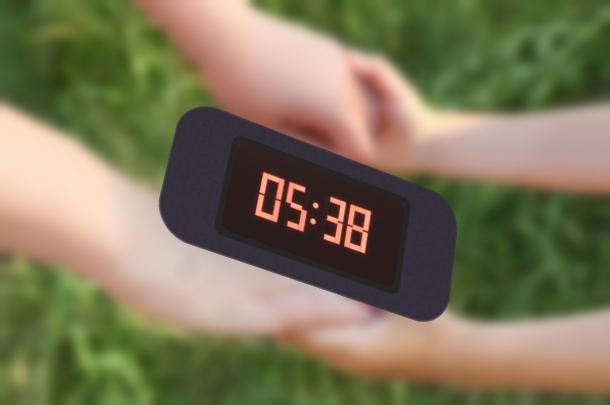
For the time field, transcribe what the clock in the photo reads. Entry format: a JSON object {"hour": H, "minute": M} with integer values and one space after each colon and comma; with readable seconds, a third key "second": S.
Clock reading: {"hour": 5, "minute": 38}
